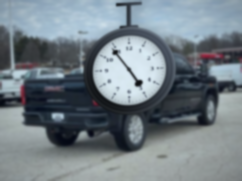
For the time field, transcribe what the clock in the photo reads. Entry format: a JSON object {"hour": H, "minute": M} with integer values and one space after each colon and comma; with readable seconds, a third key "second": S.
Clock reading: {"hour": 4, "minute": 54}
